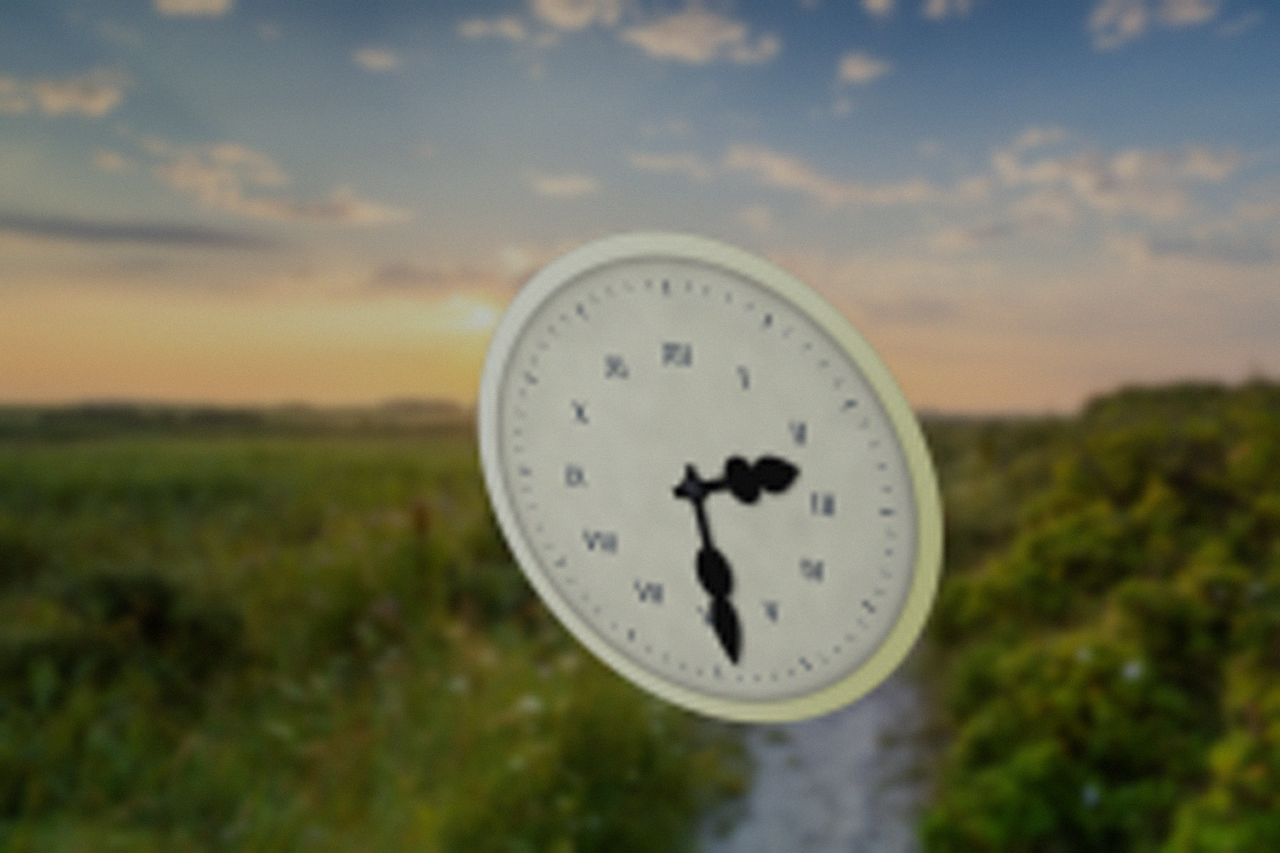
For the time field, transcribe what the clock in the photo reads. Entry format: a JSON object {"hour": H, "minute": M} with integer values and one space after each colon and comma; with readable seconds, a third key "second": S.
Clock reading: {"hour": 2, "minute": 29}
